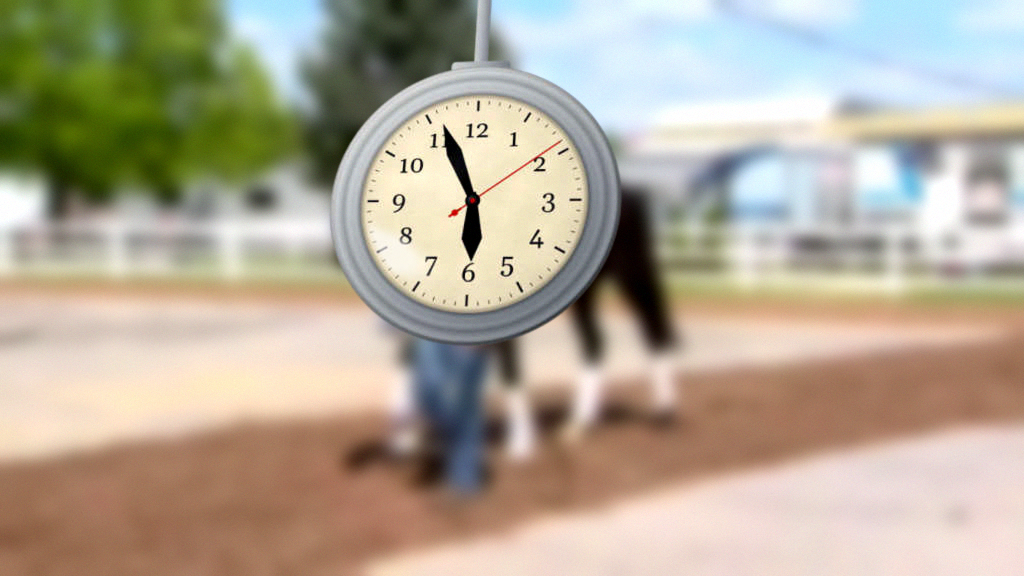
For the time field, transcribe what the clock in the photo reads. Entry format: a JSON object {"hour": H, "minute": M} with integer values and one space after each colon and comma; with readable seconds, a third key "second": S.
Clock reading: {"hour": 5, "minute": 56, "second": 9}
